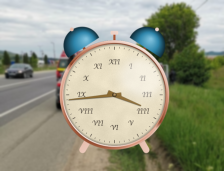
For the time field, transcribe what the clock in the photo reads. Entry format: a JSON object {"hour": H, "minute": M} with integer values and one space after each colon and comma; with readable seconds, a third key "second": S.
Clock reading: {"hour": 3, "minute": 44}
